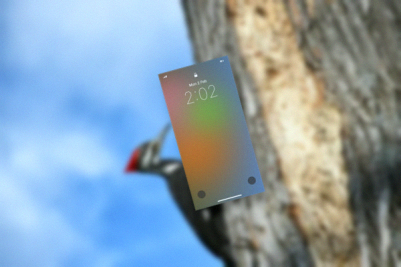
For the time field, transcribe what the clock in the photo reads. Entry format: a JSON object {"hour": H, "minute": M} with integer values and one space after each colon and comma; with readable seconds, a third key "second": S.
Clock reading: {"hour": 2, "minute": 2}
